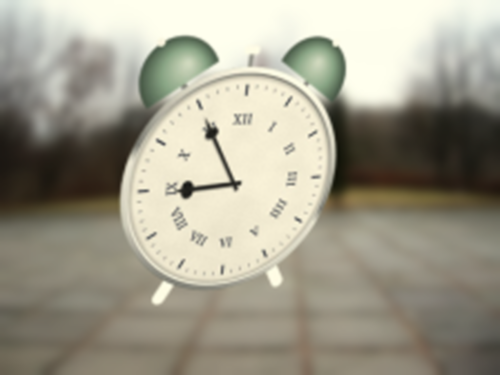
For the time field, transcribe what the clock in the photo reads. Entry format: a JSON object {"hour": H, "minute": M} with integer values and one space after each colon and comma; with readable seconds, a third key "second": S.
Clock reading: {"hour": 8, "minute": 55}
